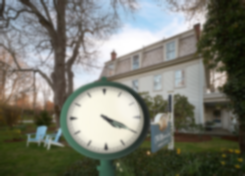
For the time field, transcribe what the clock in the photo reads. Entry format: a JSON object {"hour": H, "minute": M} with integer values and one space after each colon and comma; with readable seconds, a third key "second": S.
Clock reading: {"hour": 4, "minute": 20}
